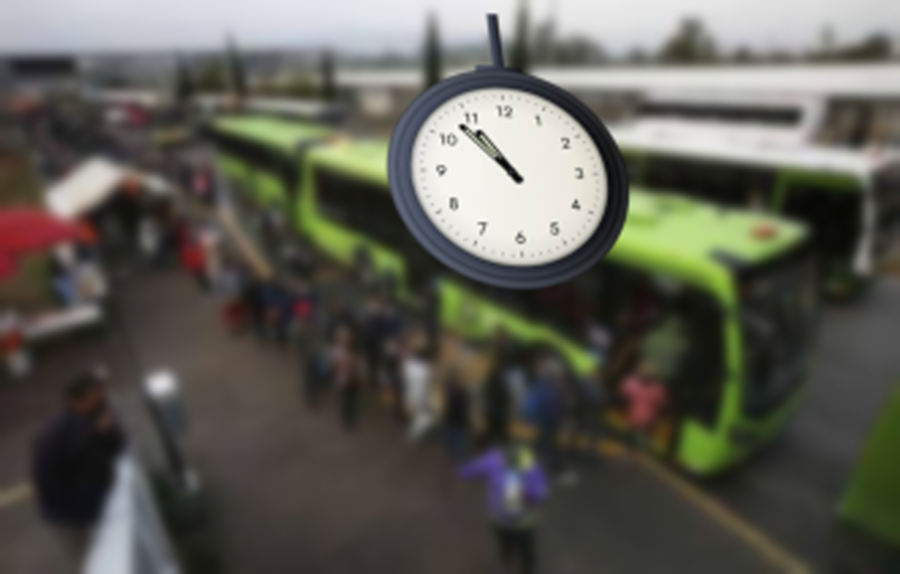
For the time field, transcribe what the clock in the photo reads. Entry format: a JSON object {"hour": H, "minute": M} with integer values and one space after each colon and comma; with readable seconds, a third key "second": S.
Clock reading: {"hour": 10, "minute": 53}
